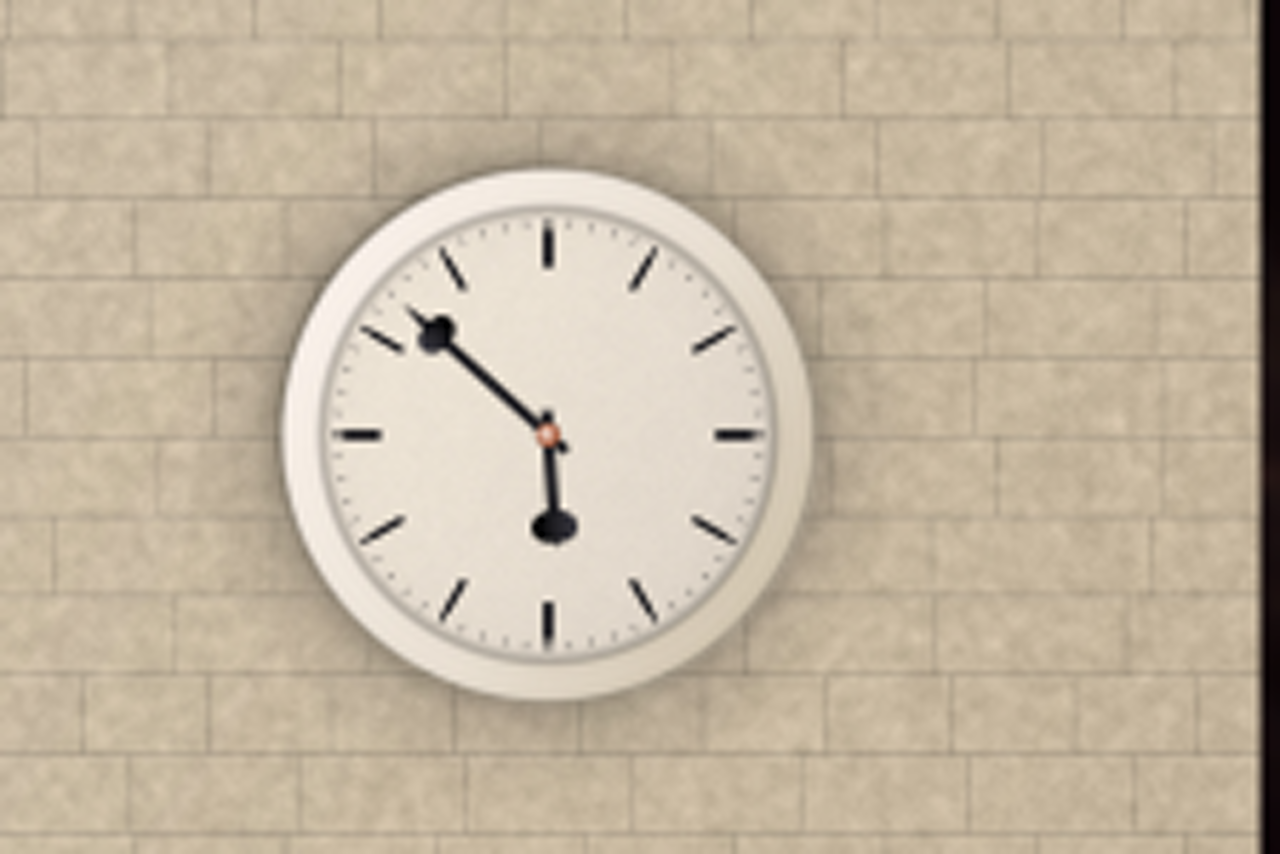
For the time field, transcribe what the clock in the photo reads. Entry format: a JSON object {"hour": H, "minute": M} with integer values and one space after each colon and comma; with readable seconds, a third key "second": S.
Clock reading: {"hour": 5, "minute": 52}
